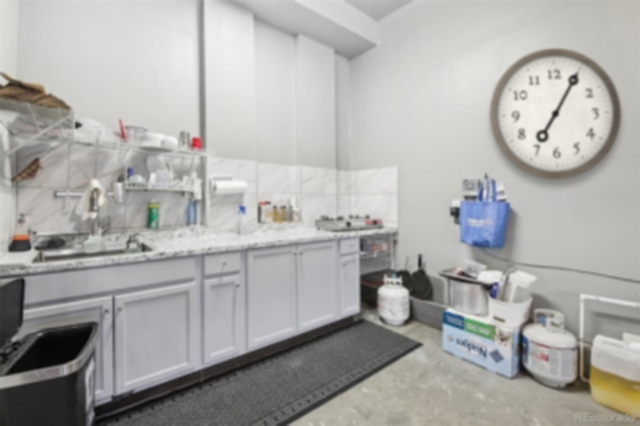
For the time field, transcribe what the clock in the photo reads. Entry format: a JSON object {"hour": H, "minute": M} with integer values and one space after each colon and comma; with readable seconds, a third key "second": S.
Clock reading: {"hour": 7, "minute": 5}
